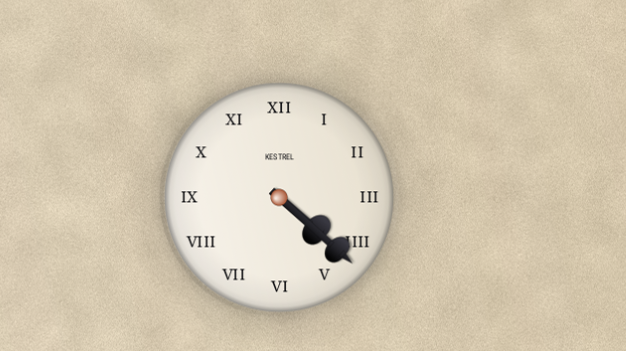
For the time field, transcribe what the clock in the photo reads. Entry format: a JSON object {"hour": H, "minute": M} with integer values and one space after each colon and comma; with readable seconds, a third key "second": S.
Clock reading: {"hour": 4, "minute": 22}
